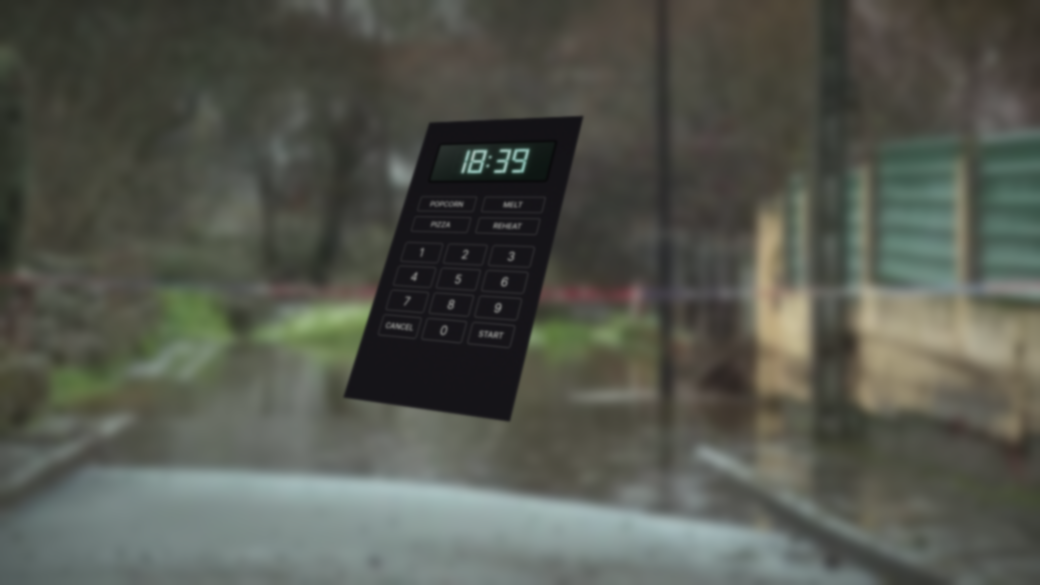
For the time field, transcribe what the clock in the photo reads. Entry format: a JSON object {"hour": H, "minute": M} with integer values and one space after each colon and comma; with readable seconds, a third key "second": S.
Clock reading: {"hour": 18, "minute": 39}
